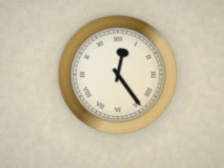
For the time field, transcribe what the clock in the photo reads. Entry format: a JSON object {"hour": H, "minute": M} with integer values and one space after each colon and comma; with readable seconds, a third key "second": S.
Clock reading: {"hour": 12, "minute": 24}
